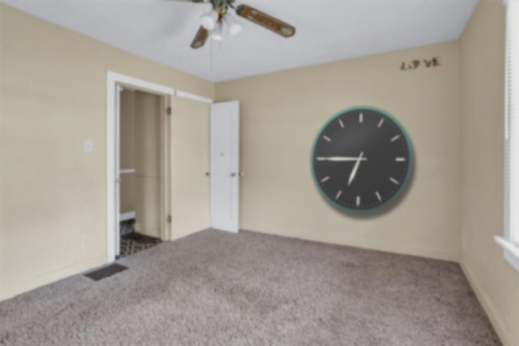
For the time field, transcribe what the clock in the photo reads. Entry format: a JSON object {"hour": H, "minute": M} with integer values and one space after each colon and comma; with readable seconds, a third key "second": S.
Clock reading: {"hour": 6, "minute": 45}
